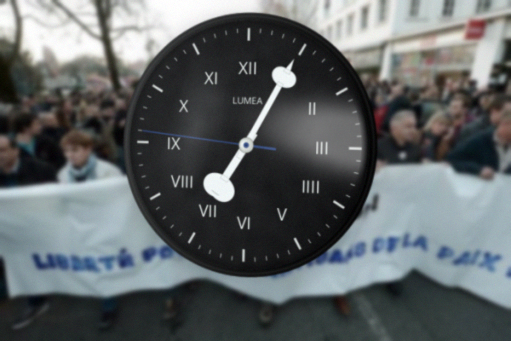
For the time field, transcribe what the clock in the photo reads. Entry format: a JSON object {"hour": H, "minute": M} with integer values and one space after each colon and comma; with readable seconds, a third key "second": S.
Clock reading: {"hour": 7, "minute": 4, "second": 46}
